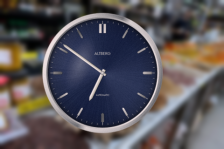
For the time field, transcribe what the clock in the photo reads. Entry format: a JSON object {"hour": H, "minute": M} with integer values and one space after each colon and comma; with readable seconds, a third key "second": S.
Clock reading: {"hour": 6, "minute": 51}
